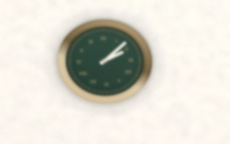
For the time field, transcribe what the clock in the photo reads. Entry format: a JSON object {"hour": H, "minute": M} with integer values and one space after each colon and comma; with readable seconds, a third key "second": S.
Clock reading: {"hour": 2, "minute": 8}
